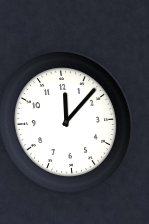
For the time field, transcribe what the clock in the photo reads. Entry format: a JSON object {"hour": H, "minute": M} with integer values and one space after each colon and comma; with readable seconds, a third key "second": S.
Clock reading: {"hour": 12, "minute": 8}
